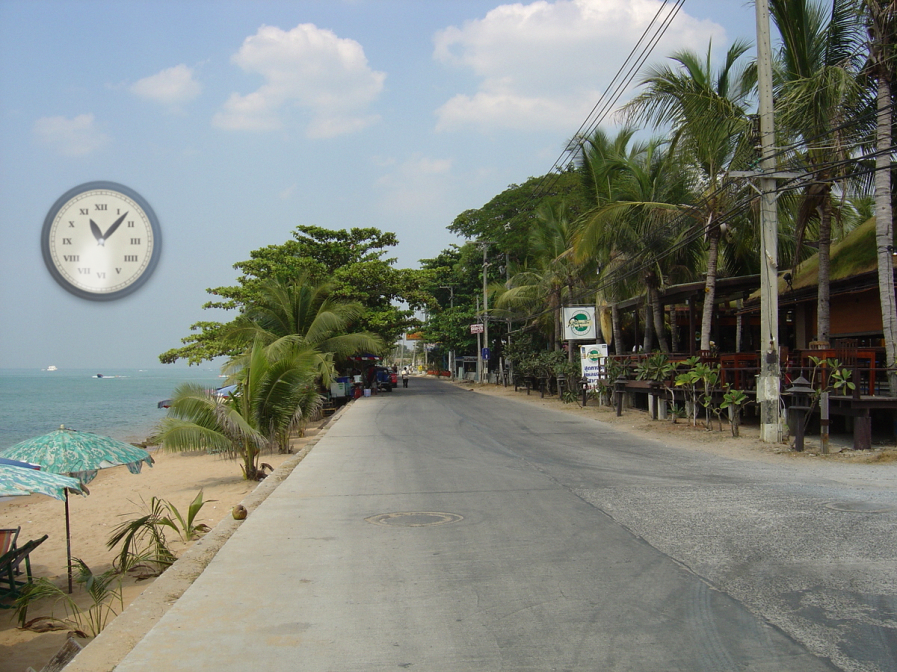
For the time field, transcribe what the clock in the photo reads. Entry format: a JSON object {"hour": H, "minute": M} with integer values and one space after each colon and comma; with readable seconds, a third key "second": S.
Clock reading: {"hour": 11, "minute": 7}
